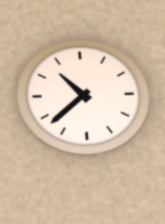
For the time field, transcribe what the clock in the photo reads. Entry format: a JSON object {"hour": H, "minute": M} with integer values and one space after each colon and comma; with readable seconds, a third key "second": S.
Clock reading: {"hour": 10, "minute": 38}
